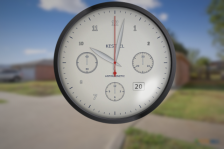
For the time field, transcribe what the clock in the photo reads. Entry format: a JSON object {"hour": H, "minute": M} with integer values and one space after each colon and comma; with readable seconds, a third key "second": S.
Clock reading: {"hour": 10, "minute": 2}
